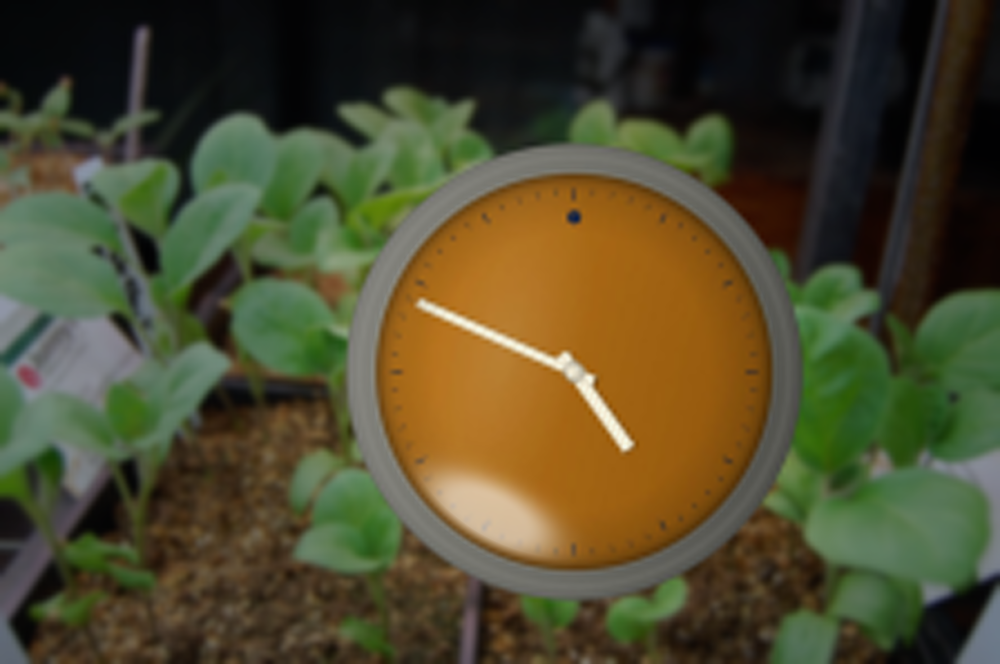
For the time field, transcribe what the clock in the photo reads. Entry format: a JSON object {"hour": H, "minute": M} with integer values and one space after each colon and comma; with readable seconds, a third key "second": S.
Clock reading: {"hour": 4, "minute": 49}
